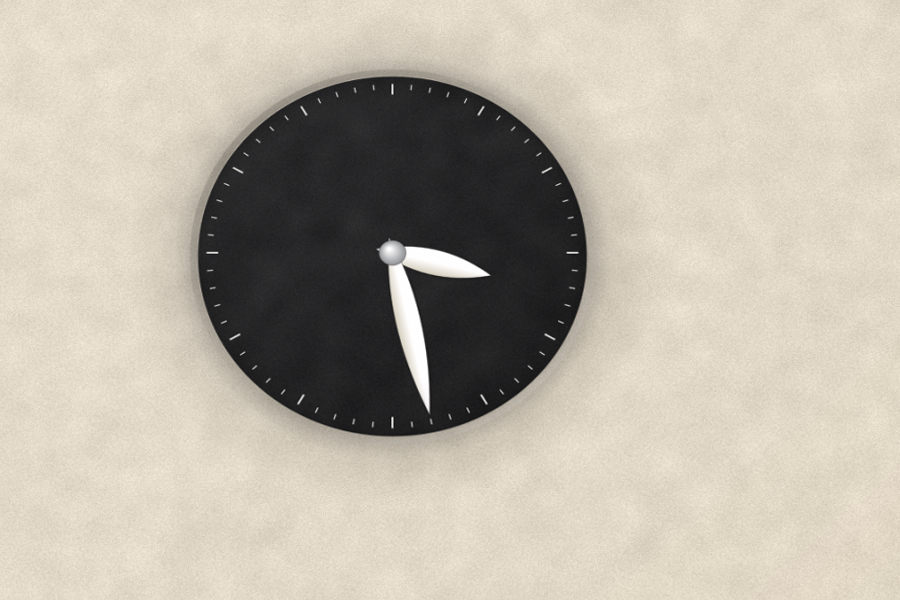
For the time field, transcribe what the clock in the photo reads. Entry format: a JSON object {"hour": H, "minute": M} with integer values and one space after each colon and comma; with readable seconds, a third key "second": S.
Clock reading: {"hour": 3, "minute": 28}
